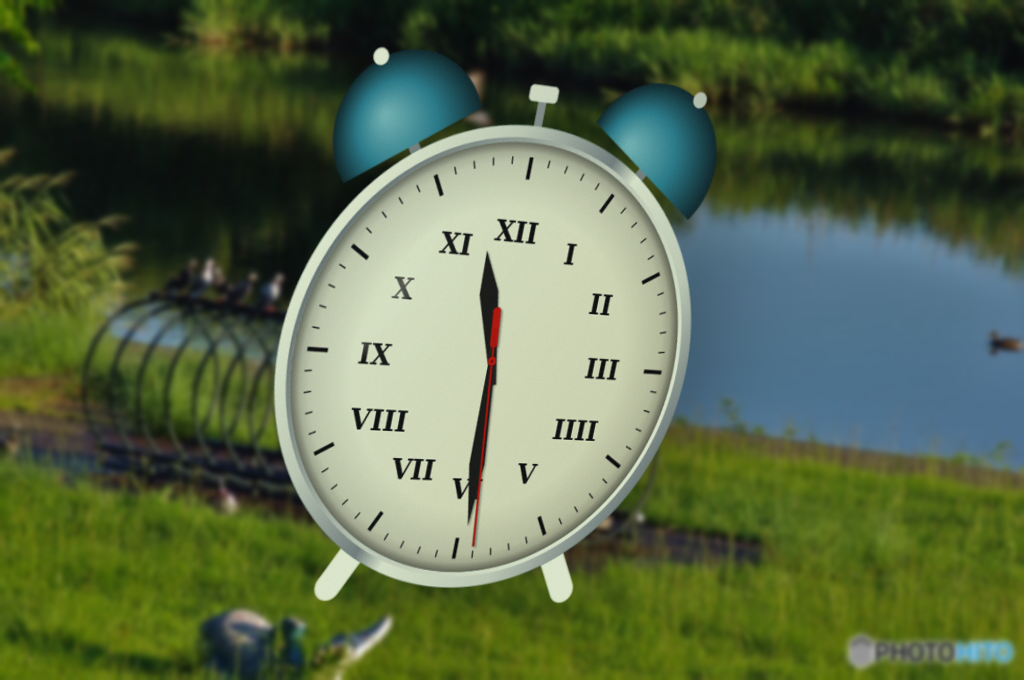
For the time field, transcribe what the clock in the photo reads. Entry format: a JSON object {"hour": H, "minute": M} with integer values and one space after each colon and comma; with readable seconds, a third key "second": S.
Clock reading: {"hour": 11, "minute": 29, "second": 29}
